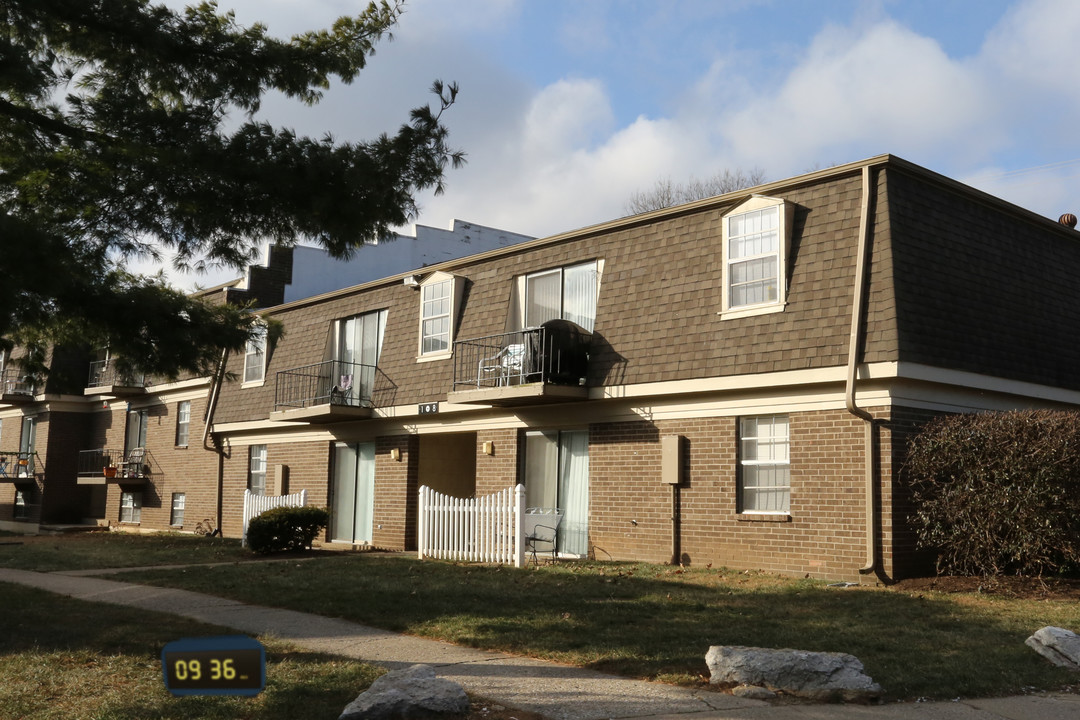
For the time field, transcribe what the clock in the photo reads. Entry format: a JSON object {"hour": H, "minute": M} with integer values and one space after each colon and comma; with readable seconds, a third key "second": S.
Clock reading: {"hour": 9, "minute": 36}
